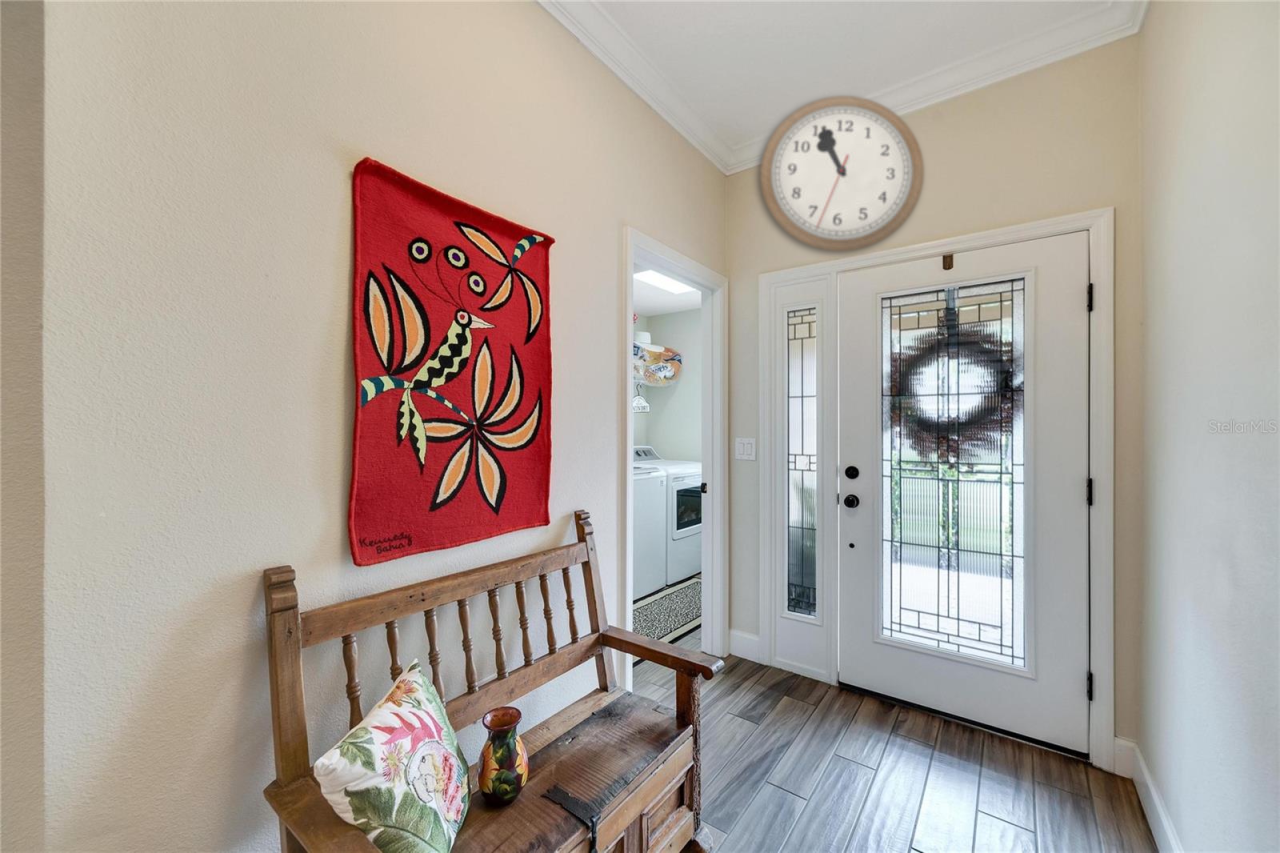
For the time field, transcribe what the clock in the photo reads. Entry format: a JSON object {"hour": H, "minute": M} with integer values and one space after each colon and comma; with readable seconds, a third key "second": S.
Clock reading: {"hour": 10, "minute": 55, "second": 33}
